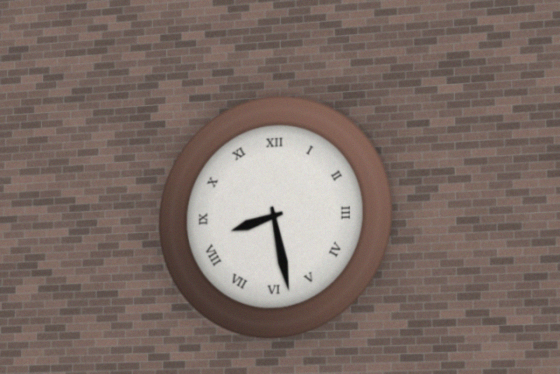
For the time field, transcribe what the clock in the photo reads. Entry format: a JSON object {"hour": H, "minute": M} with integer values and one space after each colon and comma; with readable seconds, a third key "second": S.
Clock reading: {"hour": 8, "minute": 28}
